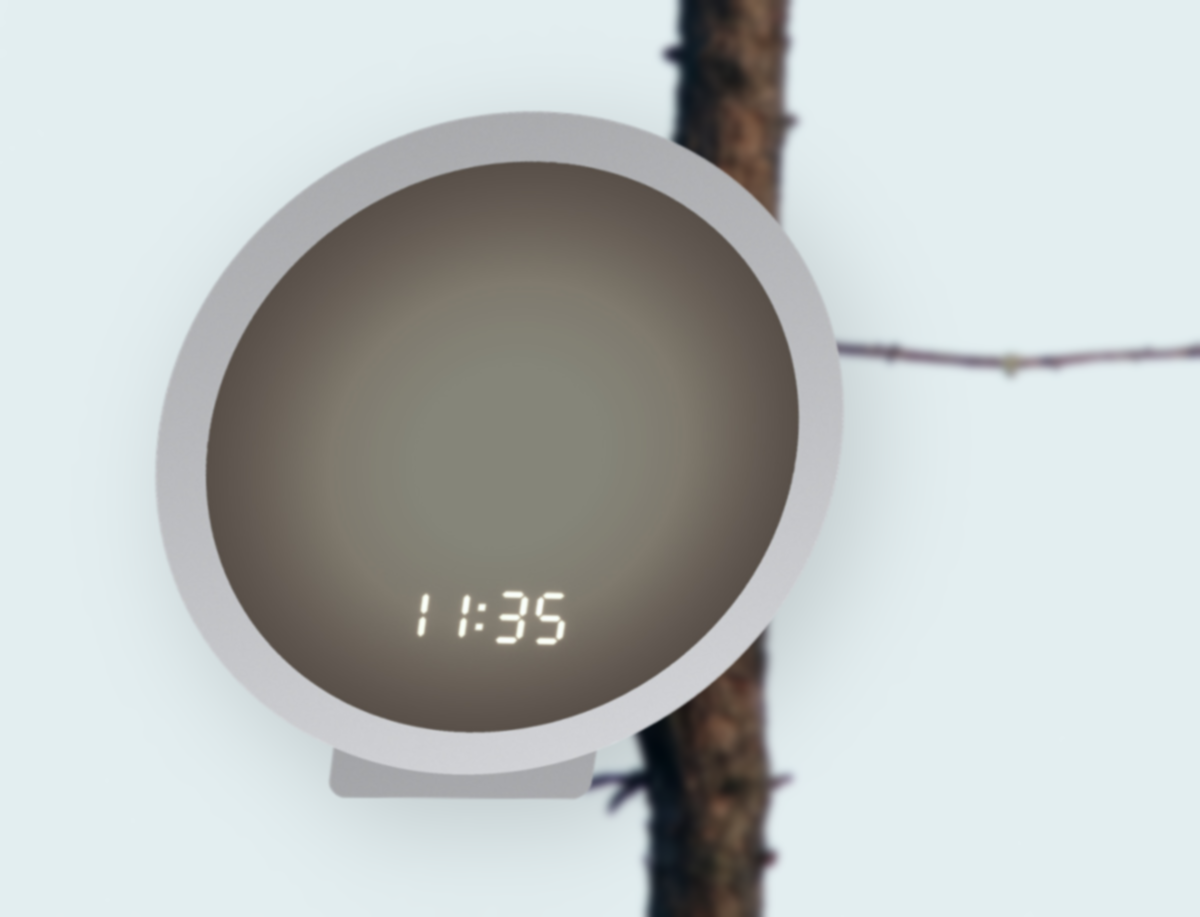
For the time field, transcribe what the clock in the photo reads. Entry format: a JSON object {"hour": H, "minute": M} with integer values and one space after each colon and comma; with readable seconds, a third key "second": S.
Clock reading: {"hour": 11, "minute": 35}
